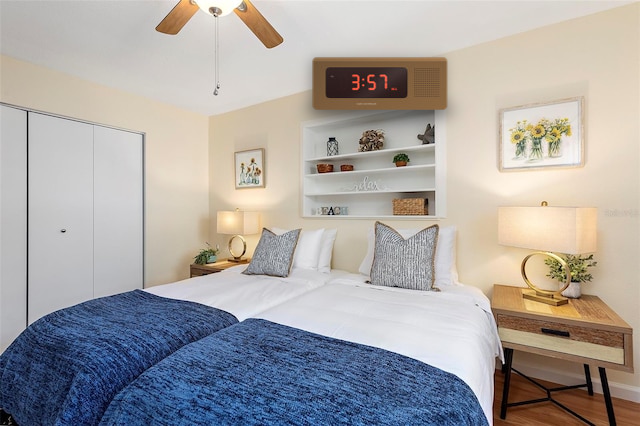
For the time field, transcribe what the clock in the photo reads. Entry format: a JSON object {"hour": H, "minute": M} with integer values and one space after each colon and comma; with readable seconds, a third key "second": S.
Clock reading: {"hour": 3, "minute": 57}
